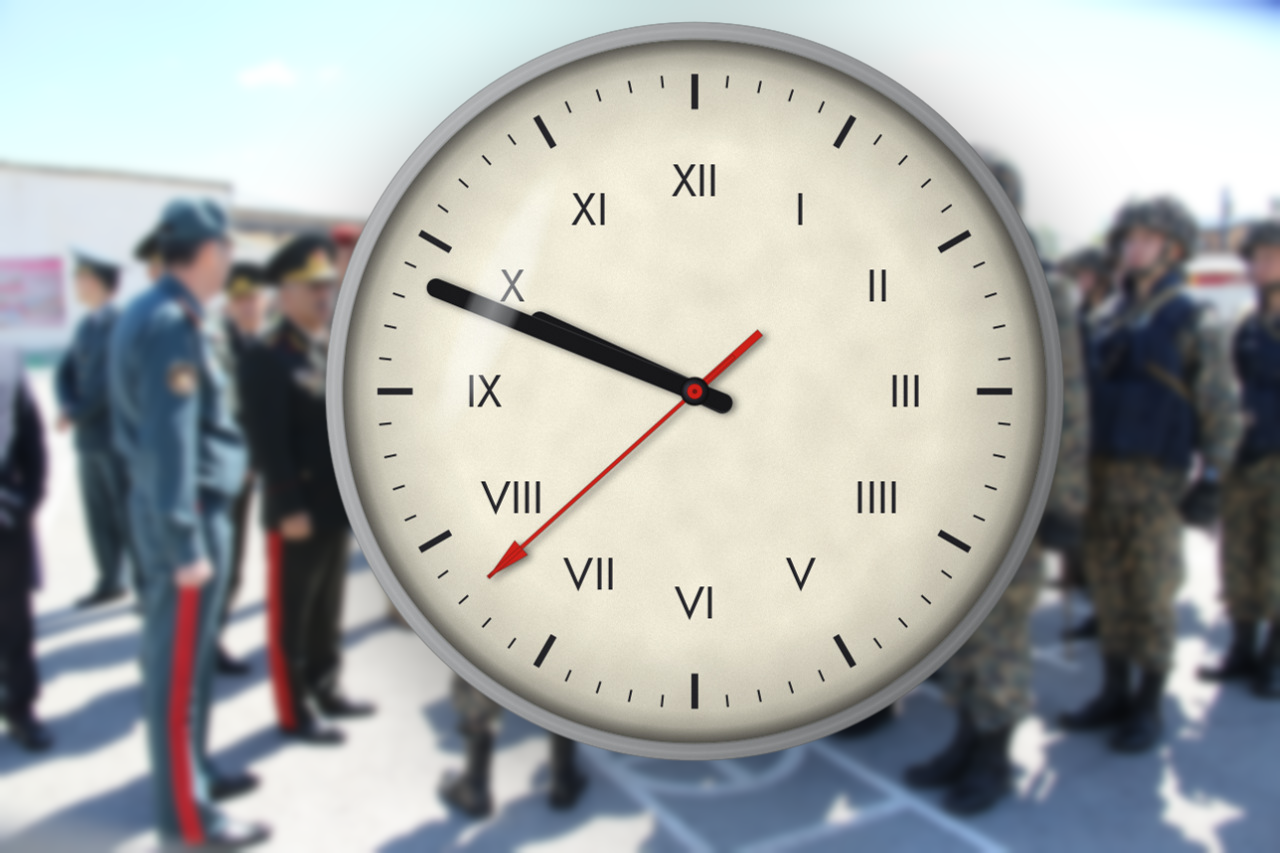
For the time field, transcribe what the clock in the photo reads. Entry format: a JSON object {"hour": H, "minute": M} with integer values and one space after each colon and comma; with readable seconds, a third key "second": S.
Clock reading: {"hour": 9, "minute": 48, "second": 38}
